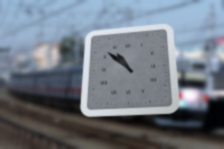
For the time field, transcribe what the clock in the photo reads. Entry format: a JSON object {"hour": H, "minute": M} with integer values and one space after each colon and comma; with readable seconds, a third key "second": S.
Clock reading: {"hour": 10, "minute": 52}
